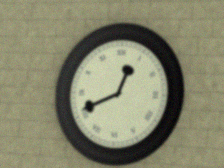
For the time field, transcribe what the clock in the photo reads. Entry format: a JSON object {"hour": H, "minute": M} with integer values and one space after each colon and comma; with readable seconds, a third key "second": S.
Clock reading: {"hour": 12, "minute": 41}
